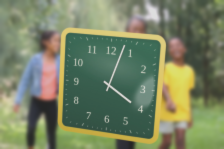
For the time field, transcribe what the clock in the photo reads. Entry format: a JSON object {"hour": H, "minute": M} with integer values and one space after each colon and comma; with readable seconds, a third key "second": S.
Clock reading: {"hour": 4, "minute": 3}
